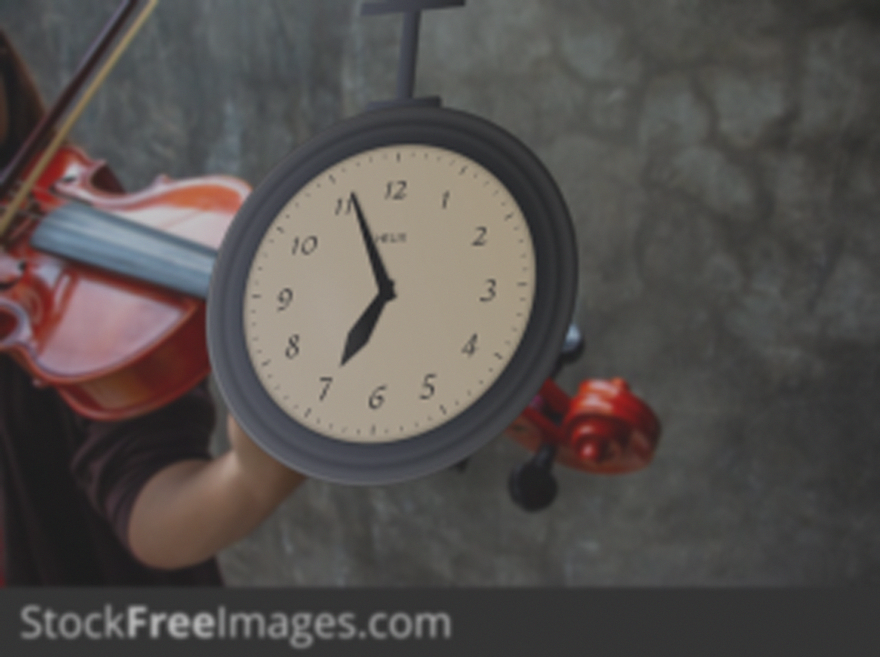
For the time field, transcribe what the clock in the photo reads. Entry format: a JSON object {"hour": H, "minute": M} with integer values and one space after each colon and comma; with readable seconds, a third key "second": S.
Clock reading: {"hour": 6, "minute": 56}
